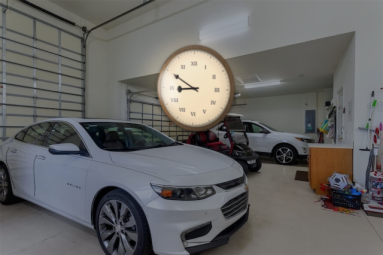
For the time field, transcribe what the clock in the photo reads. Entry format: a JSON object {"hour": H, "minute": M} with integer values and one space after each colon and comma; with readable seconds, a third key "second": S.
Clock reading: {"hour": 8, "minute": 50}
